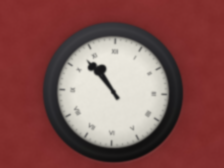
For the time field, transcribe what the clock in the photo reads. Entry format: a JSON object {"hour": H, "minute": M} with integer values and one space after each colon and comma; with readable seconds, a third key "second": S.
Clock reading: {"hour": 10, "minute": 53}
